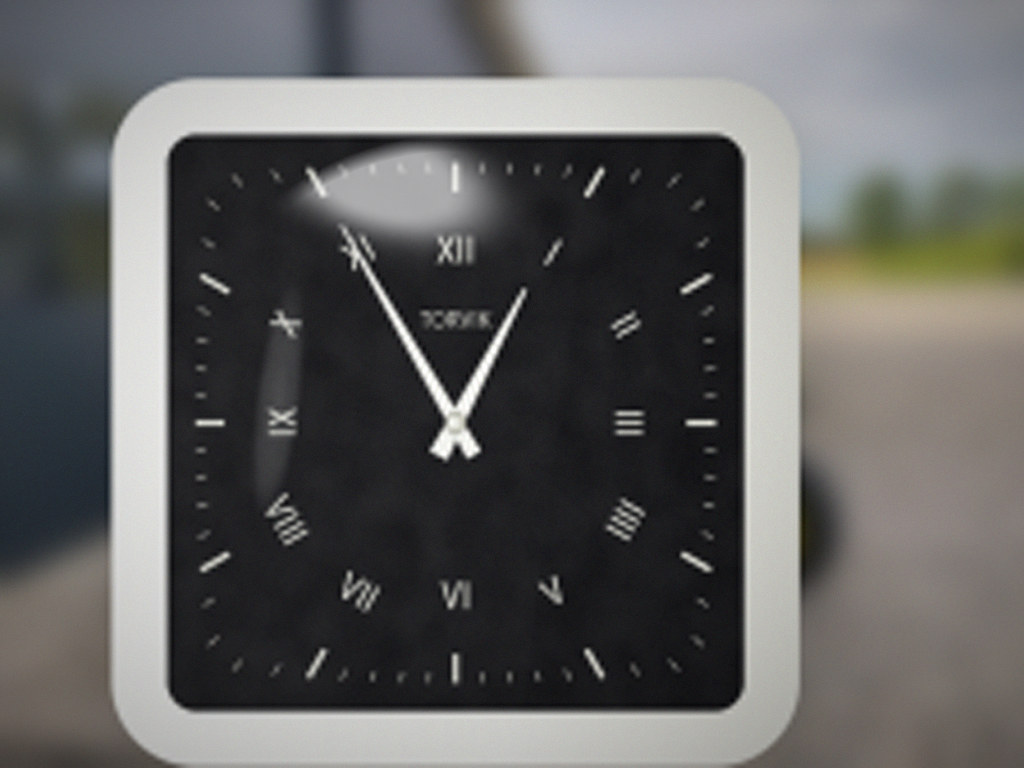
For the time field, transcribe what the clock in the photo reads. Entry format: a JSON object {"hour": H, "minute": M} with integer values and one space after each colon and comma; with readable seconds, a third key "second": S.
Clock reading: {"hour": 12, "minute": 55}
